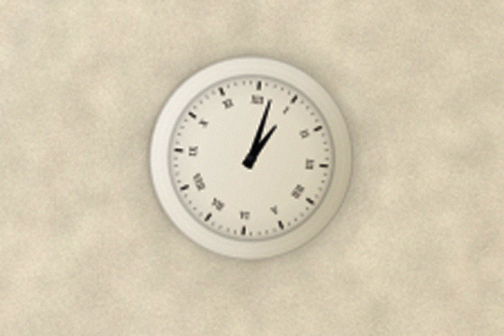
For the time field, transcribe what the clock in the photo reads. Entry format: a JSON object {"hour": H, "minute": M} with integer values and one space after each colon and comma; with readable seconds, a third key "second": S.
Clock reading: {"hour": 1, "minute": 2}
